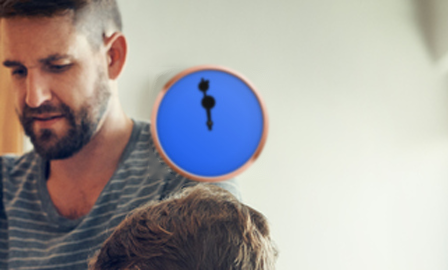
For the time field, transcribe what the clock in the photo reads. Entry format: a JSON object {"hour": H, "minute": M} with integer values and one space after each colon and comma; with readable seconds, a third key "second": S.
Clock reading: {"hour": 11, "minute": 59}
